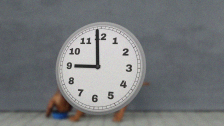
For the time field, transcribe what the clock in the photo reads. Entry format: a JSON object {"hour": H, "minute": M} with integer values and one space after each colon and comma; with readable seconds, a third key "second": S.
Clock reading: {"hour": 8, "minute": 59}
